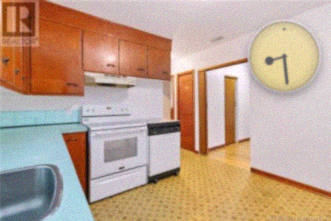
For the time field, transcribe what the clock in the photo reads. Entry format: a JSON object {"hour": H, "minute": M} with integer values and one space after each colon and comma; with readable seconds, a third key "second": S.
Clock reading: {"hour": 8, "minute": 29}
